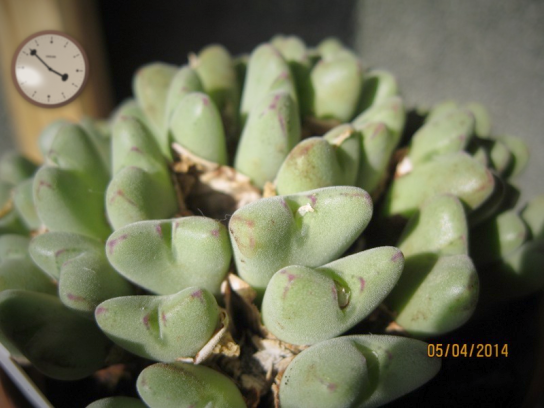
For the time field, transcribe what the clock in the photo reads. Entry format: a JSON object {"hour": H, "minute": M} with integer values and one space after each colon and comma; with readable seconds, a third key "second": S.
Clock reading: {"hour": 3, "minute": 52}
